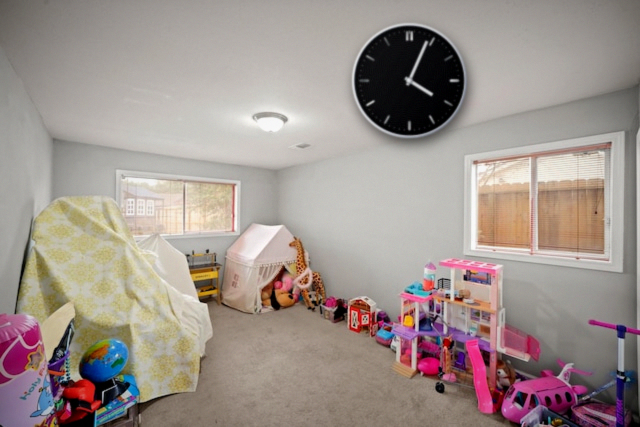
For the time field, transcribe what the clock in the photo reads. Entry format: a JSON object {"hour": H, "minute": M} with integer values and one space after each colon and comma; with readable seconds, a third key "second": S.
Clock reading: {"hour": 4, "minute": 4}
